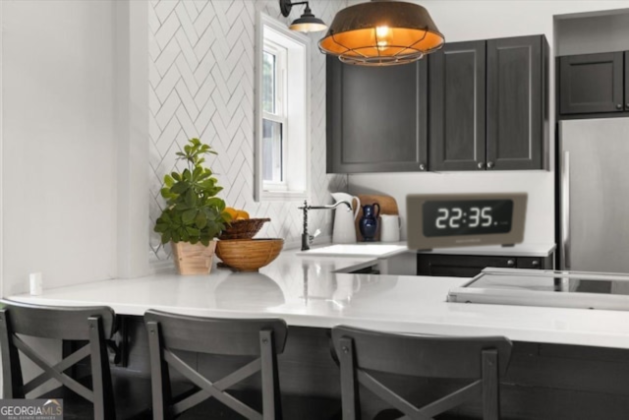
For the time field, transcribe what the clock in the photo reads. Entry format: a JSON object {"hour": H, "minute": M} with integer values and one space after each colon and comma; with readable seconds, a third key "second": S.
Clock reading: {"hour": 22, "minute": 35}
